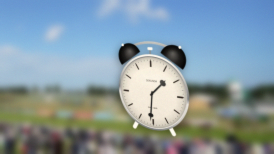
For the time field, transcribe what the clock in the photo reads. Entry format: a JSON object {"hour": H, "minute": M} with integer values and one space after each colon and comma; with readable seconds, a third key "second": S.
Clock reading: {"hour": 1, "minute": 31}
